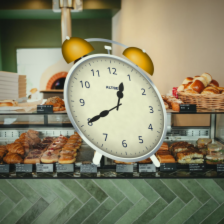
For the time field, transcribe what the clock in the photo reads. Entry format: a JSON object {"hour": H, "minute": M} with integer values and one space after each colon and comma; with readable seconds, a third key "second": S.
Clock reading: {"hour": 12, "minute": 40}
